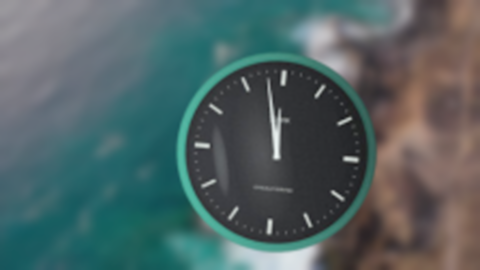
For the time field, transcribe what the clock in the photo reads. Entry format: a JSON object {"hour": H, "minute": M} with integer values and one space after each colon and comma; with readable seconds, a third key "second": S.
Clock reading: {"hour": 11, "minute": 58}
